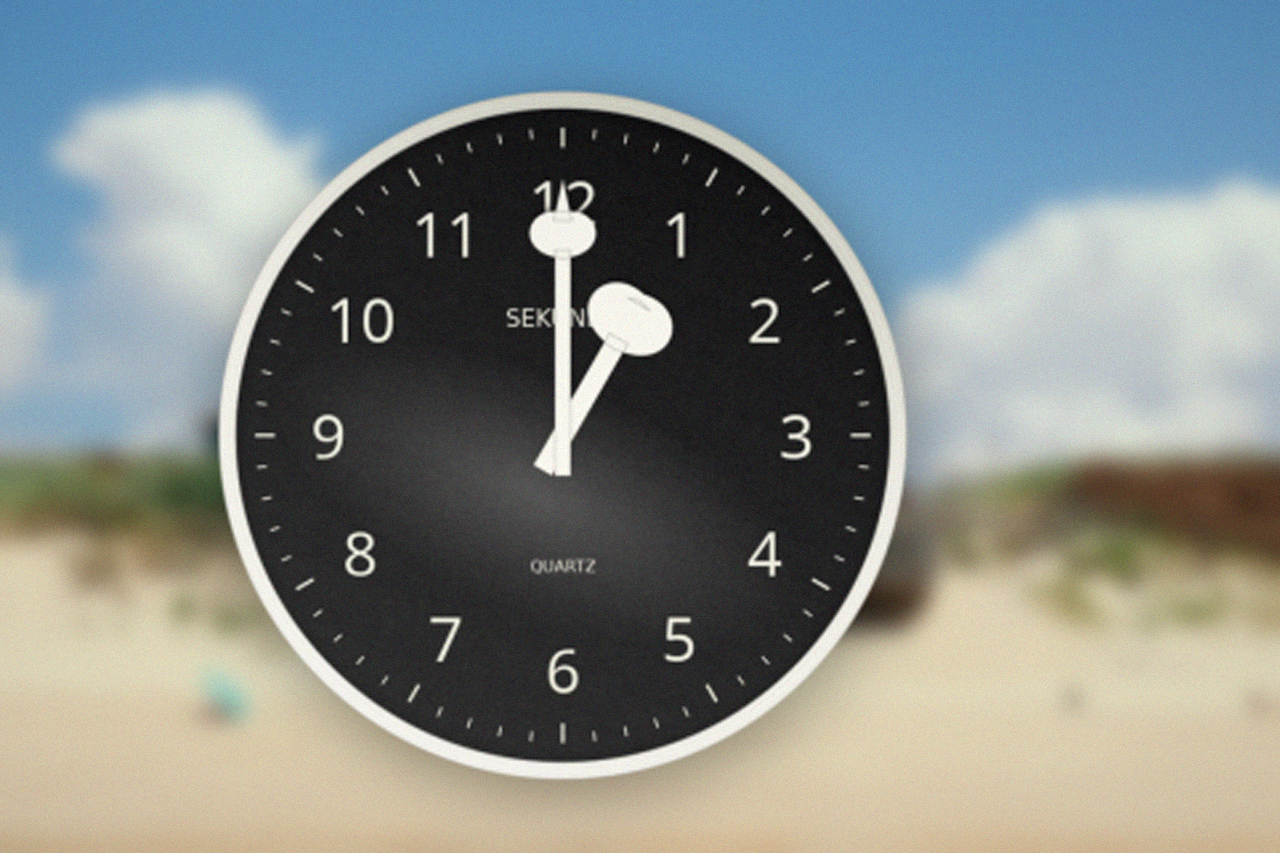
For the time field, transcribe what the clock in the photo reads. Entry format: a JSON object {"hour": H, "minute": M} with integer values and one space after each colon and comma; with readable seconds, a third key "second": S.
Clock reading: {"hour": 1, "minute": 0}
